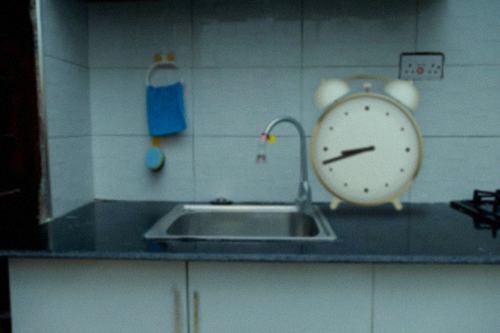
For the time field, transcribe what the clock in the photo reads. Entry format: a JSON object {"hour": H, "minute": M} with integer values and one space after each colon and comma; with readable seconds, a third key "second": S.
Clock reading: {"hour": 8, "minute": 42}
